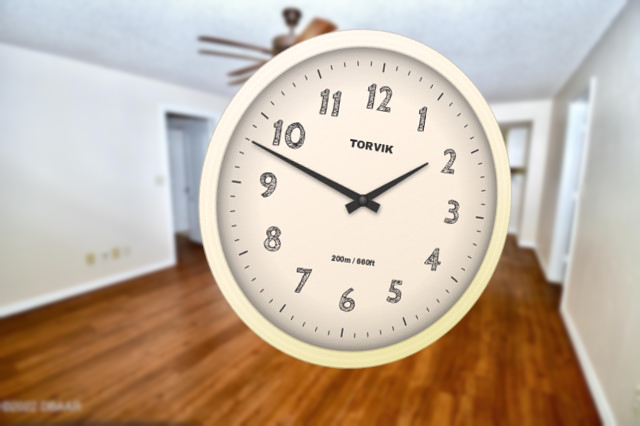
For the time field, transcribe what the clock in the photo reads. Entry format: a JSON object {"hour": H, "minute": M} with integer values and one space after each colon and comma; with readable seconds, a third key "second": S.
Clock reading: {"hour": 1, "minute": 48}
